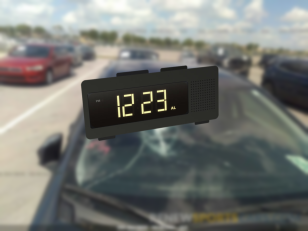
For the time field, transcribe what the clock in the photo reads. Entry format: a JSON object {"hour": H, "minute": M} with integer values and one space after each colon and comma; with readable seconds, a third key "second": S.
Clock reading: {"hour": 12, "minute": 23}
